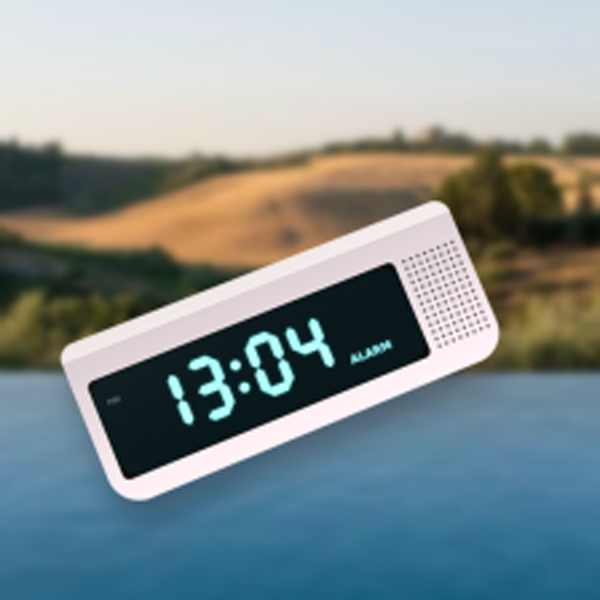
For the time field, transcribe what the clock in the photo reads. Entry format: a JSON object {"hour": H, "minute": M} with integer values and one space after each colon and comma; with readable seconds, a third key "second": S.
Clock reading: {"hour": 13, "minute": 4}
